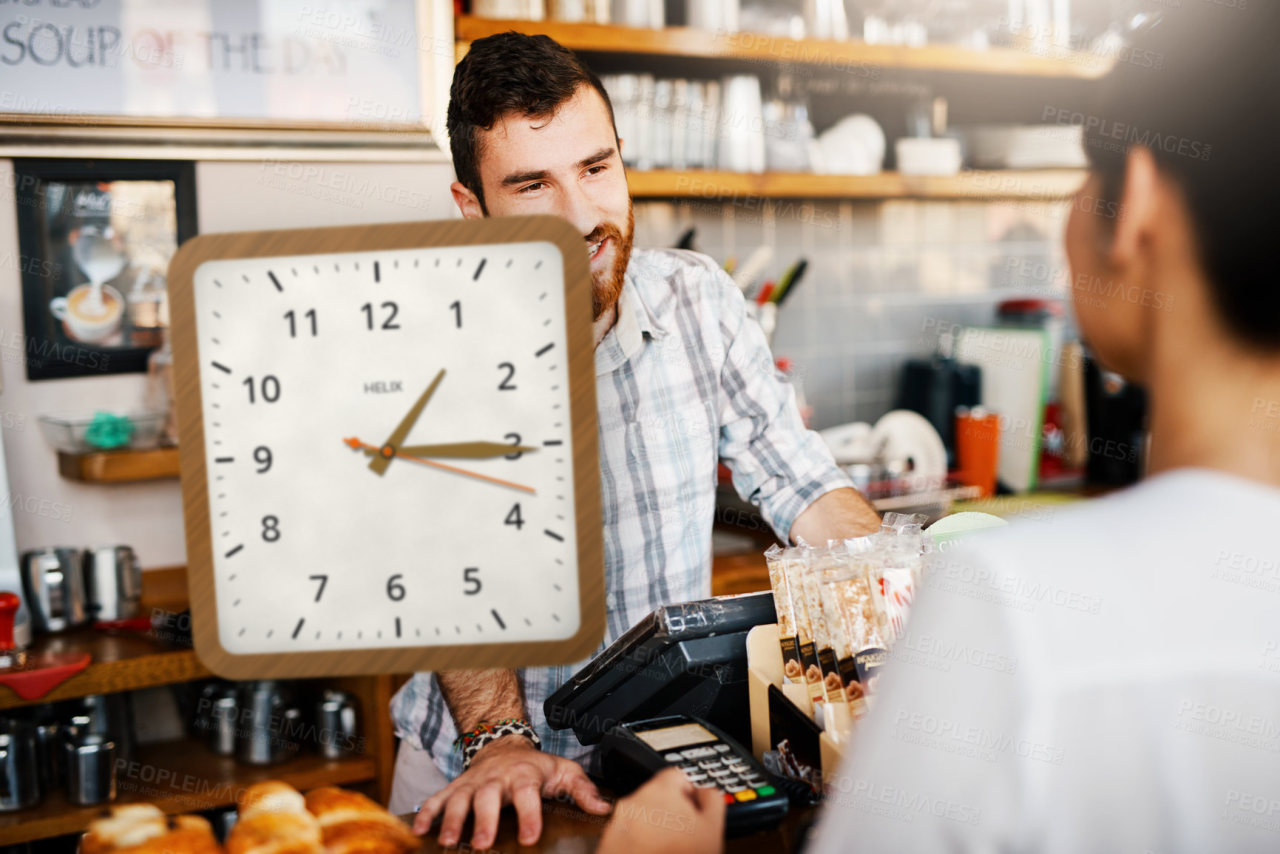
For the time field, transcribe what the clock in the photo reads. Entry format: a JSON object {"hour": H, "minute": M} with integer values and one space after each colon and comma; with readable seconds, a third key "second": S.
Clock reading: {"hour": 1, "minute": 15, "second": 18}
